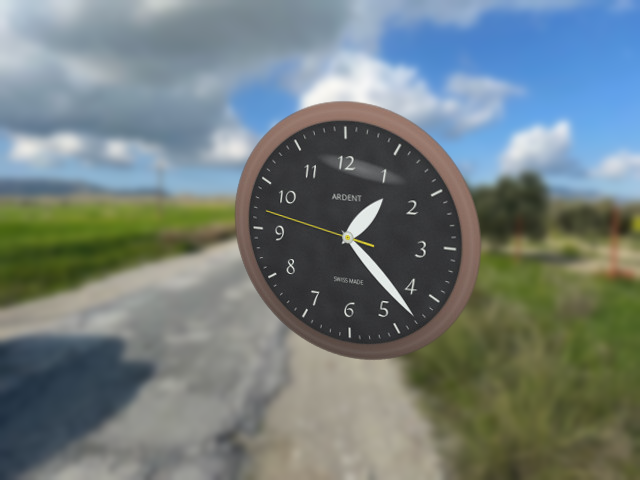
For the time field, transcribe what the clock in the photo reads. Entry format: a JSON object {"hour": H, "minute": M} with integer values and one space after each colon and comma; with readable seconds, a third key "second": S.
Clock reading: {"hour": 1, "minute": 22, "second": 47}
